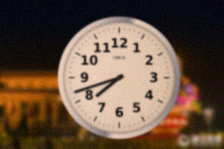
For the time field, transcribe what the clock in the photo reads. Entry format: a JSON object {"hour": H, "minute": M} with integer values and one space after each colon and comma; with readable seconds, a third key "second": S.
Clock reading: {"hour": 7, "minute": 42}
